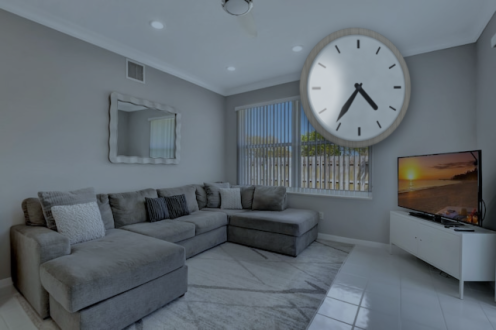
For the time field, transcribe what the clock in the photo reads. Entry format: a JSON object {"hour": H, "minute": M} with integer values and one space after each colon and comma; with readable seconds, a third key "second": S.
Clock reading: {"hour": 4, "minute": 36}
